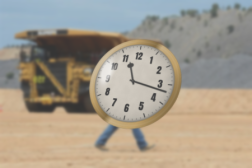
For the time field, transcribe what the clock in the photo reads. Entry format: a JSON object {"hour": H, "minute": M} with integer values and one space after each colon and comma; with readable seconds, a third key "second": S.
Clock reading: {"hour": 11, "minute": 17}
